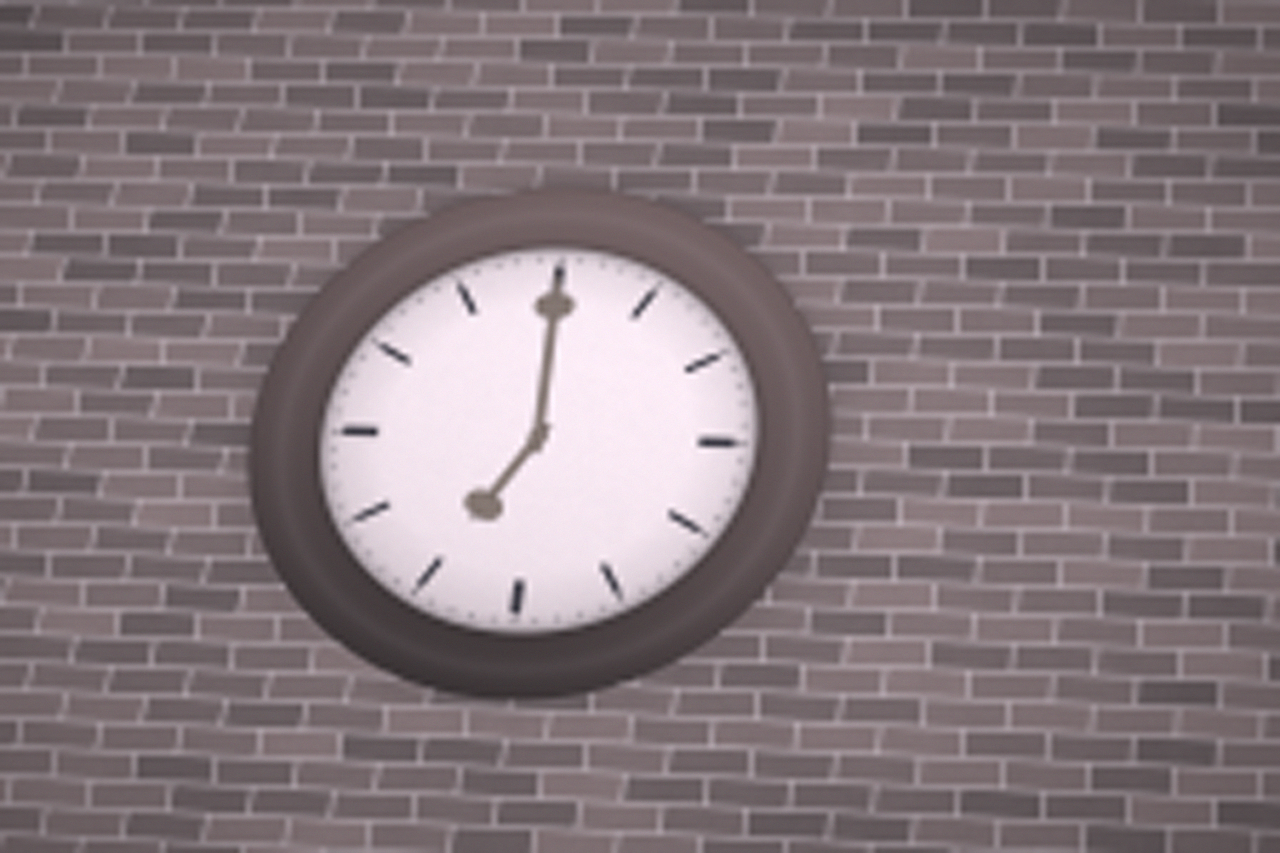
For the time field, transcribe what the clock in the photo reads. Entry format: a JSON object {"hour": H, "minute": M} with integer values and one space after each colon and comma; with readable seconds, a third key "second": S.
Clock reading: {"hour": 7, "minute": 0}
